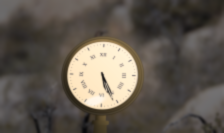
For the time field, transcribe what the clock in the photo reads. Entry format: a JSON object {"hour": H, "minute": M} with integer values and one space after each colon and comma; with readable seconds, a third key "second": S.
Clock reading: {"hour": 5, "minute": 26}
